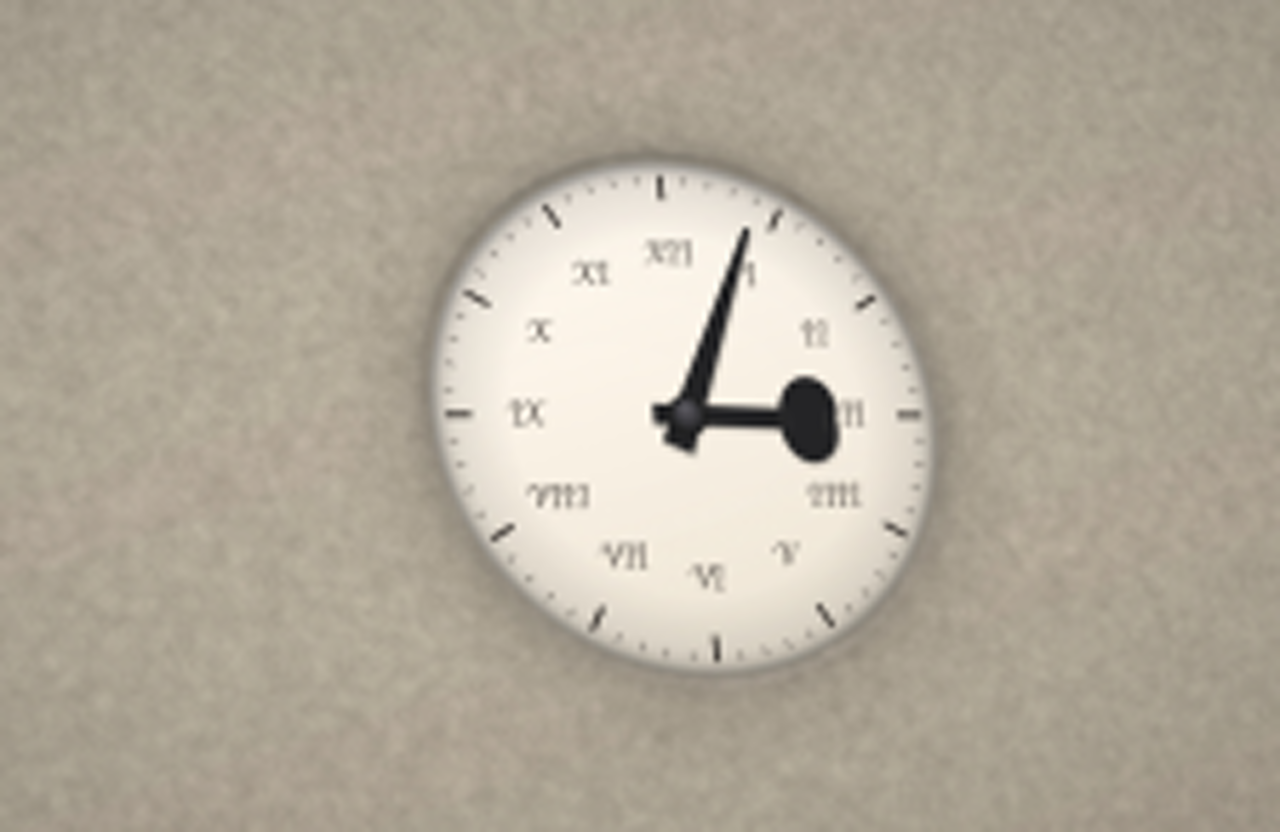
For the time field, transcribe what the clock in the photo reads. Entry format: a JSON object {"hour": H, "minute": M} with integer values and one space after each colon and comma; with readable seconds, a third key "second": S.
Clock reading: {"hour": 3, "minute": 4}
